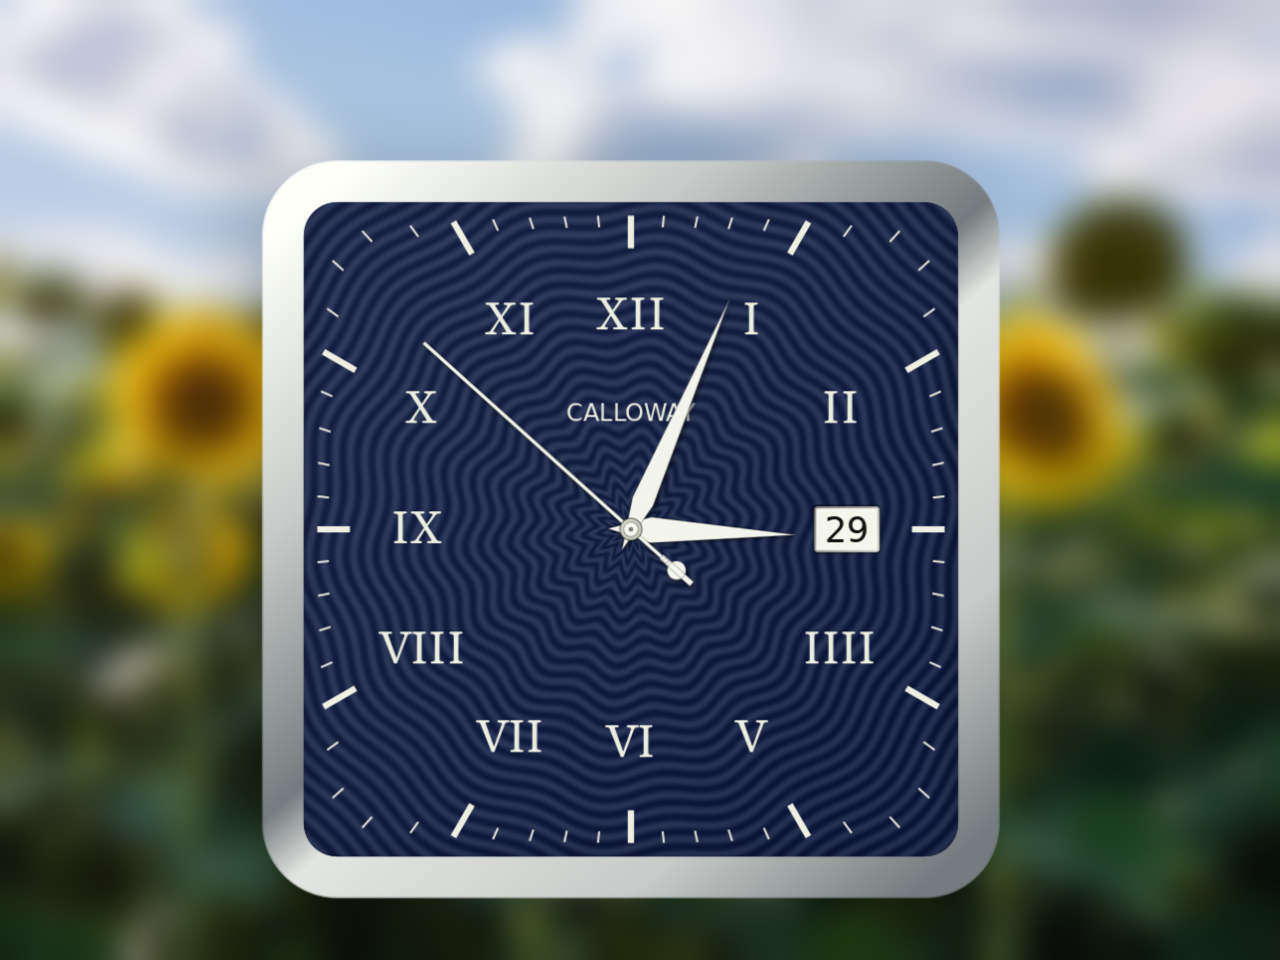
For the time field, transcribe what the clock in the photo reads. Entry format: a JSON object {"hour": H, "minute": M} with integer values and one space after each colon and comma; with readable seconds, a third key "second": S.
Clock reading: {"hour": 3, "minute": 3, "second": 52}
